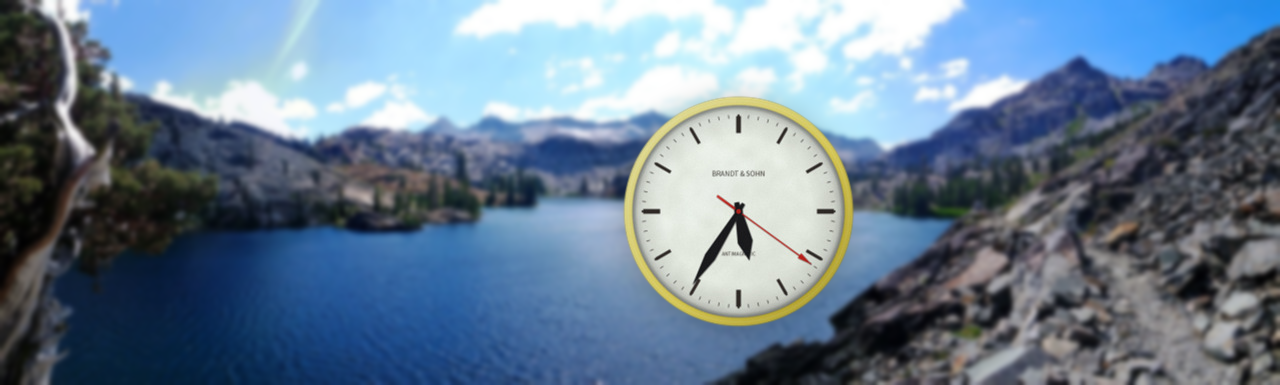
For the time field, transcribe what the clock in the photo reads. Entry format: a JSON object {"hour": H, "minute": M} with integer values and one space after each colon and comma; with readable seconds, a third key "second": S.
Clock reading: {"hour": 5, "minute": 35, "second": 21}
